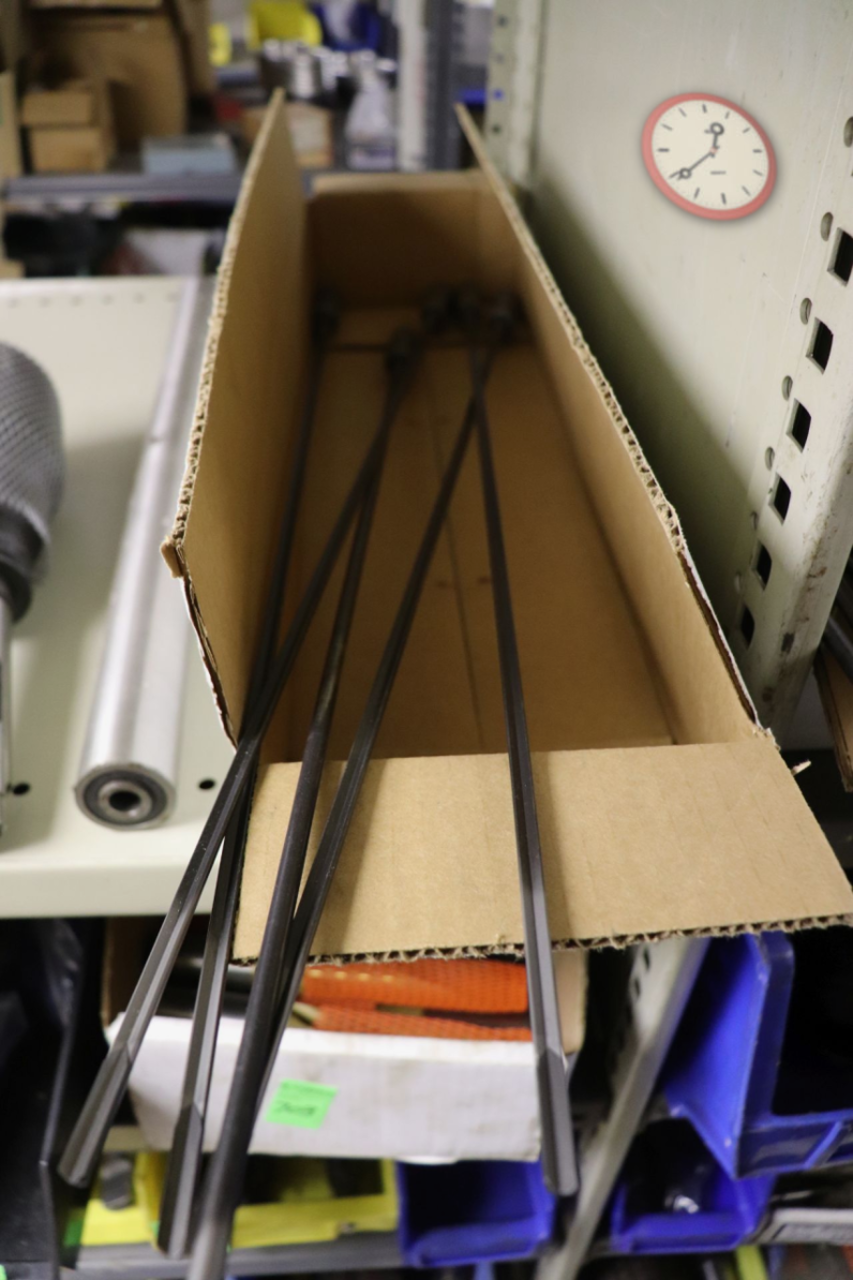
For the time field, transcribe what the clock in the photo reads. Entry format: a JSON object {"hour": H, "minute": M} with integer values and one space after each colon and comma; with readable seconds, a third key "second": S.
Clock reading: {"hour": 12, "minute": 39}
